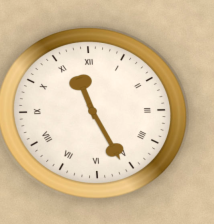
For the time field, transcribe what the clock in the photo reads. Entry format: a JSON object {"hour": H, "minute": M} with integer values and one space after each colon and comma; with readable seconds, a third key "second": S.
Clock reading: {"hour": 11, "minute": 26}
